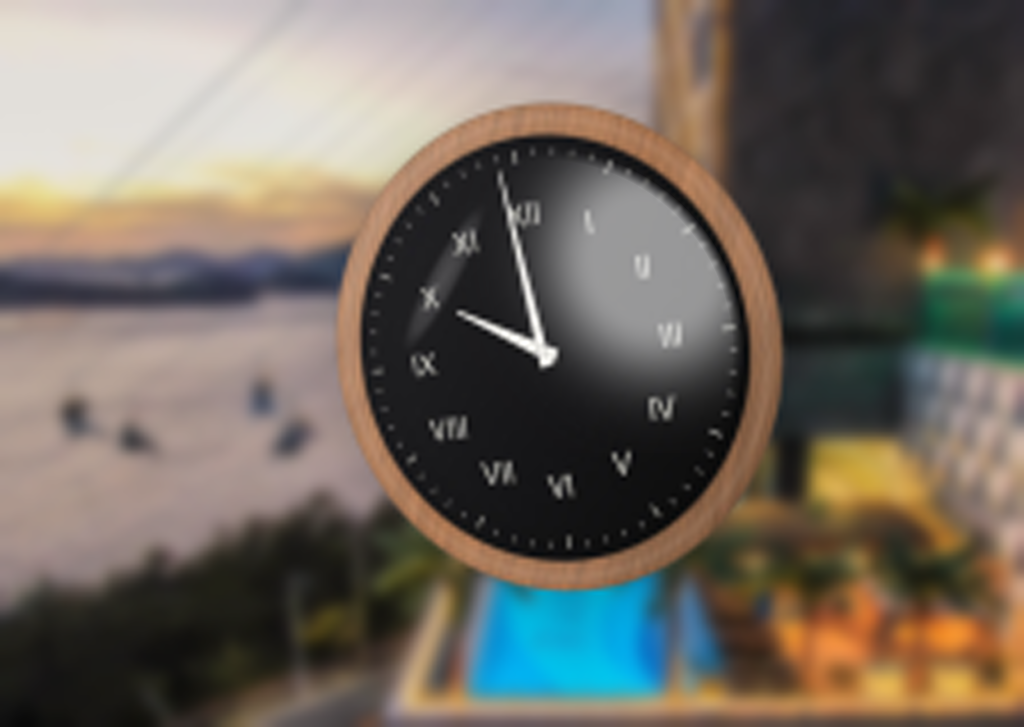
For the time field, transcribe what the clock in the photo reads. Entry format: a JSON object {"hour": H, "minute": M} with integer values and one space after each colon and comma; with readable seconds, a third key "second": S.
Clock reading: {"hour": 9, "minute": 59}
